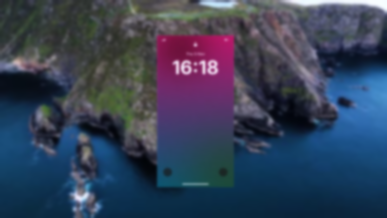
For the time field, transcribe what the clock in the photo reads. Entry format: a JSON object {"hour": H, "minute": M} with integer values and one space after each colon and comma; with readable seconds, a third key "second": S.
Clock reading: {"hour": 16, "minute": 18}
